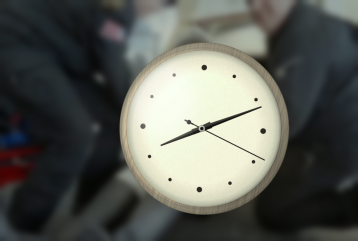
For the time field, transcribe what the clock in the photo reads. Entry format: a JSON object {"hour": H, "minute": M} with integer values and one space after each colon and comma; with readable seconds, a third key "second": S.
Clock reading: {"hour": 8, "minute": 11, "second": 19}
